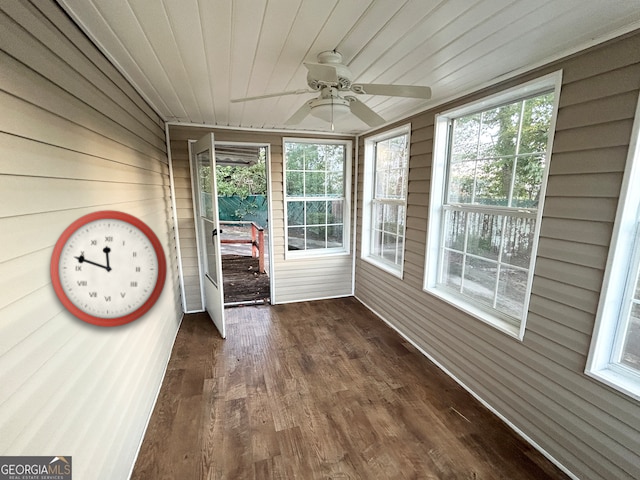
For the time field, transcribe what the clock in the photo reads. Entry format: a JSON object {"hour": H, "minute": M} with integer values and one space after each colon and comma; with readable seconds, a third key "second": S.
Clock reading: {"hour": 11, "minute": 48}
